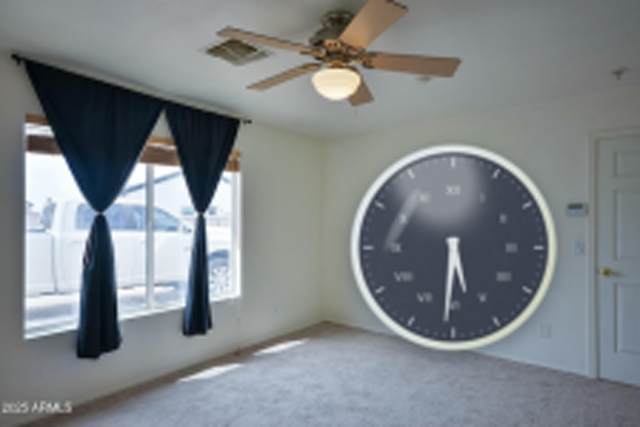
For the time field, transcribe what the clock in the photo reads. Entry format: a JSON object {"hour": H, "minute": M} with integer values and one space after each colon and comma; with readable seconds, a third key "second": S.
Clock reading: {"hour": 5, "minute": 31}
